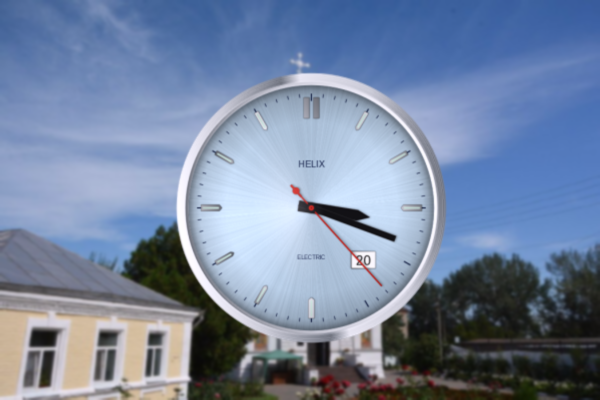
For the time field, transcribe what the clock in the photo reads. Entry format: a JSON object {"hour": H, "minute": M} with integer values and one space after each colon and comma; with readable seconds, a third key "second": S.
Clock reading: {"hour": 3, "minute": 18, "second": 23}
